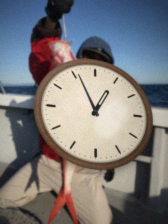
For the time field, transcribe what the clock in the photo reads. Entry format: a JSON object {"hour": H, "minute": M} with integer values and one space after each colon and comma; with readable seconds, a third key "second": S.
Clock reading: {"hour": 12, "minute": 56}
